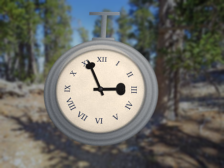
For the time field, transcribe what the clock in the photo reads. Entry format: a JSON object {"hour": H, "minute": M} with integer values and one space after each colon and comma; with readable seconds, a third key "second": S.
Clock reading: {"hour": 2, "minute": 56}
